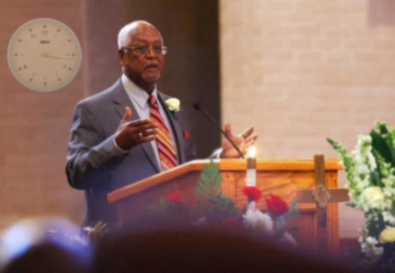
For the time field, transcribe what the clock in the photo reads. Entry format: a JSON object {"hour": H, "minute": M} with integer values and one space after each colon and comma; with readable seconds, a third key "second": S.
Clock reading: {"hour": 3, "minute": 16}
